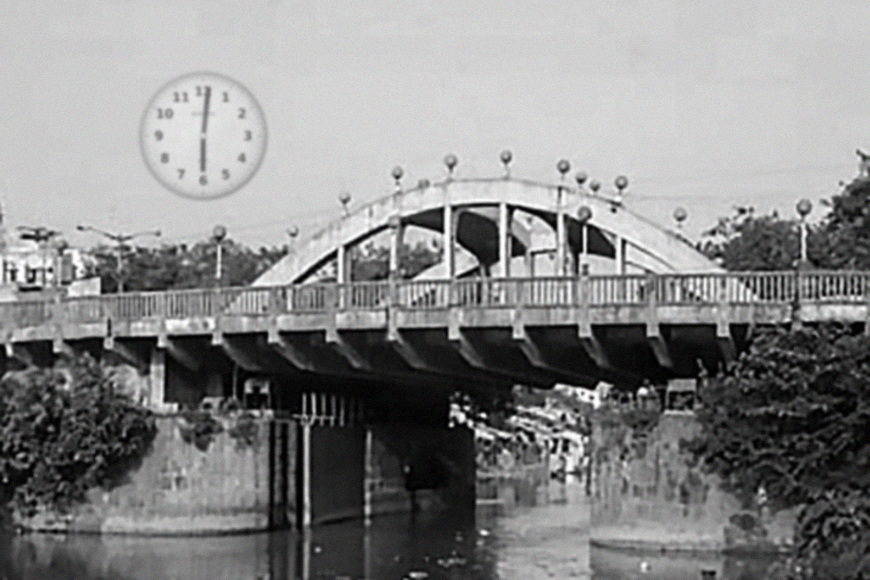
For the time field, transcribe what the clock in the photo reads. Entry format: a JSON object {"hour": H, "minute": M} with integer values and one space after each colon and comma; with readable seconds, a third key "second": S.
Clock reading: {"hour": 6, "minute": 1}
